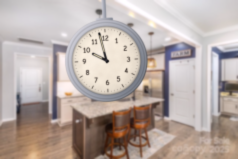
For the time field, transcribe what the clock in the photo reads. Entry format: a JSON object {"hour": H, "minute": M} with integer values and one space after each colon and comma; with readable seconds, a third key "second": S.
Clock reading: {"hour": 9, "minute": 58}
